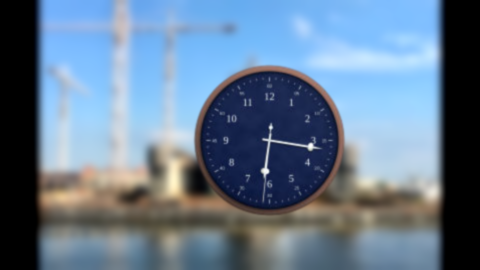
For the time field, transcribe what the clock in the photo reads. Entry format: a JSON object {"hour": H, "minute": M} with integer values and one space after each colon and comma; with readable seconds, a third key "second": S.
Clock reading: {"hour": 6, "minute": 16, "second": 31}
